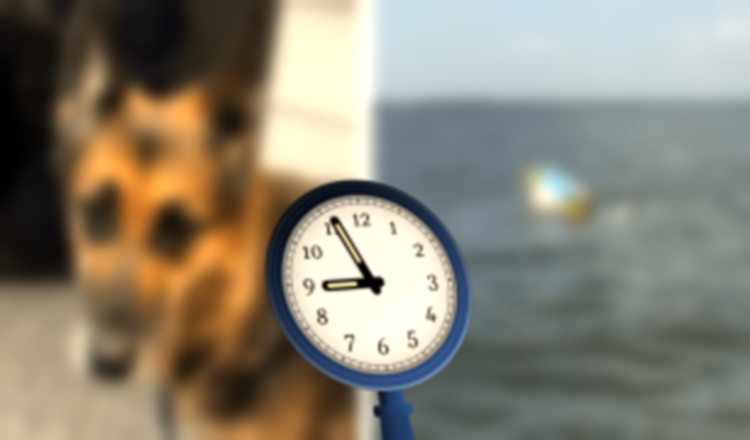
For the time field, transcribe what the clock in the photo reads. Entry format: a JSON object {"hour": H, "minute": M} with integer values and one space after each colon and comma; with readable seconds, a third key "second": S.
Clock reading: {"hour": 8, "minute": 56}
